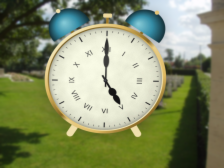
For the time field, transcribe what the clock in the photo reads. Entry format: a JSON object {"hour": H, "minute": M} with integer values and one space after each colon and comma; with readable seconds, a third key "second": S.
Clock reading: {"hour": 5, "minute": 0}
